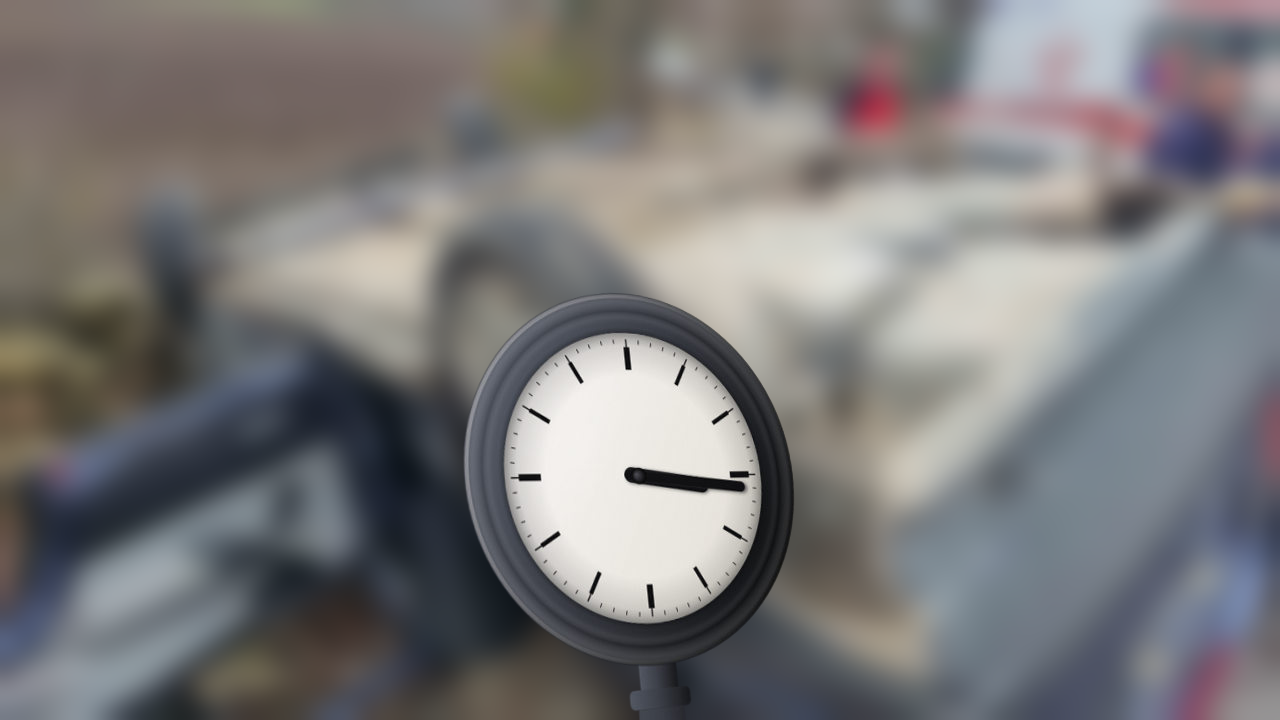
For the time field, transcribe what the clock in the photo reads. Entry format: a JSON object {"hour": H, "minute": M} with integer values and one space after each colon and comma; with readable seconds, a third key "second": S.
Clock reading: {"hour": 3, "minute": 16}
